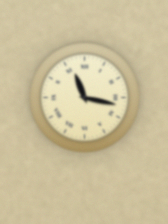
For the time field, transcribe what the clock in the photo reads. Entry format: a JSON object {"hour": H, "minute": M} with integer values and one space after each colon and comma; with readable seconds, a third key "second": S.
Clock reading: {"hour": 11, "minute": 17}
